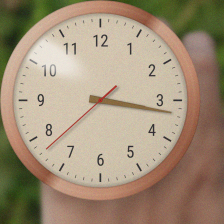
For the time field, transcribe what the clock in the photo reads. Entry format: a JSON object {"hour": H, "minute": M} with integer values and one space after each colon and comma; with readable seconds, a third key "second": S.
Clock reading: {"hour": 3, "minute": 16, "second": 38}
